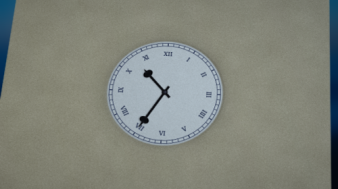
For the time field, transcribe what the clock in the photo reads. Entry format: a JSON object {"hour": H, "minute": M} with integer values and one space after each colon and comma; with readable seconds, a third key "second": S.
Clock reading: {"hour": 10, "minute": 35}
